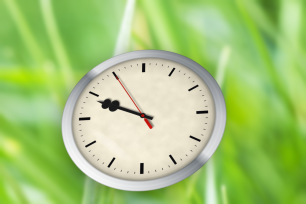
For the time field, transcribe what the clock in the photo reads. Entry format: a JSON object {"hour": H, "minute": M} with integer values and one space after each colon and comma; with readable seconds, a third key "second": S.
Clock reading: {"hour": 9, "minute": 48, "second": 55}
